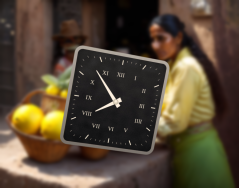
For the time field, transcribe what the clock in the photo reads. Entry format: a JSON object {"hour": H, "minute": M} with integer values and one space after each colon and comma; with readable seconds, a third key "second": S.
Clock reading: {"hour": 7, "minute": 53}
